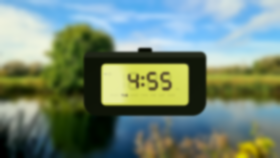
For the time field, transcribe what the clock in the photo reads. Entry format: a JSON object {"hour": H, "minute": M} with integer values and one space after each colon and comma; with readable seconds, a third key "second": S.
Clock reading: {"hour": 4, "minute": 55}
